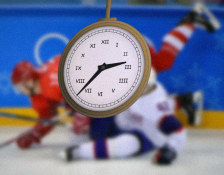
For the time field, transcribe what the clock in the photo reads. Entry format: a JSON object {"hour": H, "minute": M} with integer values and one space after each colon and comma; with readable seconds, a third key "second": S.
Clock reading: {"hour": 2, "minute": 37}
